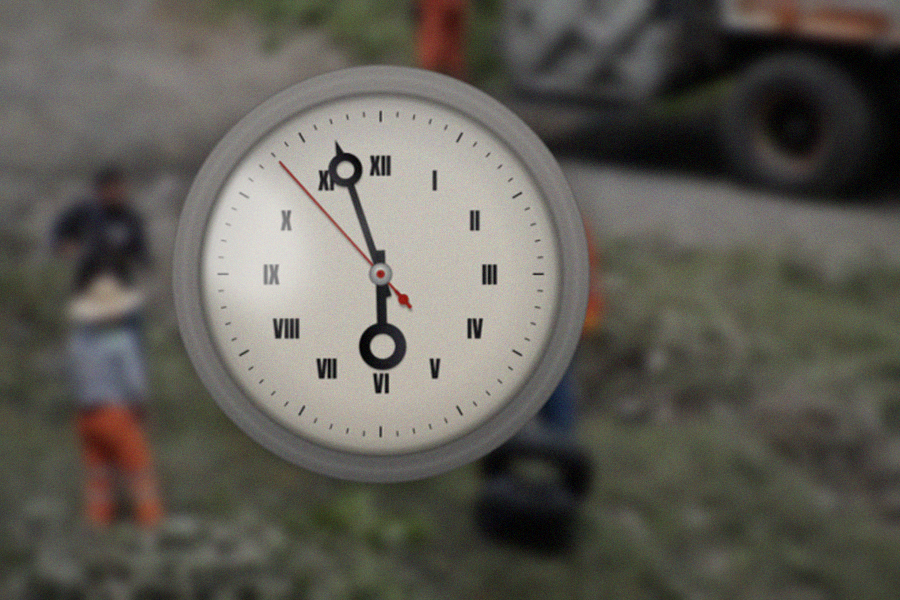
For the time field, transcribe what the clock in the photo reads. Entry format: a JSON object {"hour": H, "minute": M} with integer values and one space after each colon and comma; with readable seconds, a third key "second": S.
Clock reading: {"hour": 5, "minute": 56, "second": 53}
